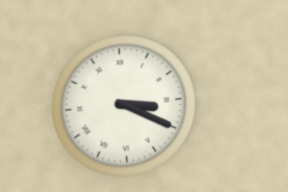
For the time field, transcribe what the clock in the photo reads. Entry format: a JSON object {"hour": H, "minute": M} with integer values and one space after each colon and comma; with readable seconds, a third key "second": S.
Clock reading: {"hour": 3, "minute": 20}
